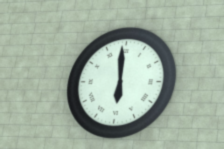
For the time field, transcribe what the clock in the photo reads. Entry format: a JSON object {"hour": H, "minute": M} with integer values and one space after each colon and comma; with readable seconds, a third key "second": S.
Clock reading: {"hour": 5, "minute": 59}
